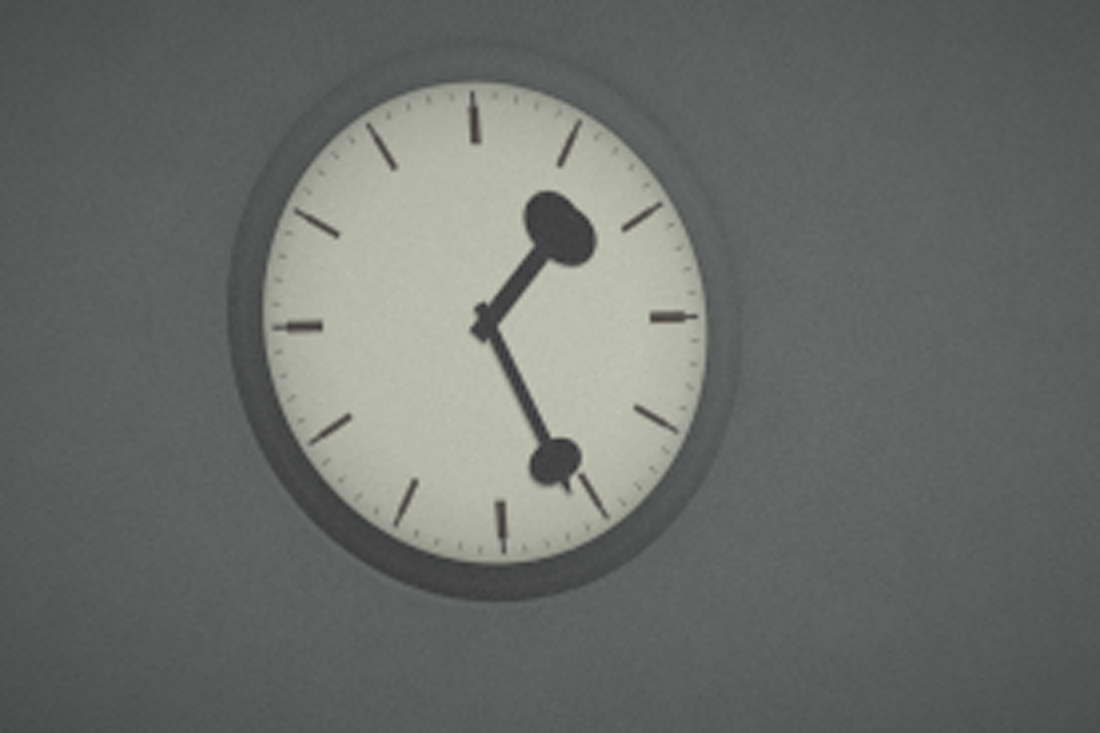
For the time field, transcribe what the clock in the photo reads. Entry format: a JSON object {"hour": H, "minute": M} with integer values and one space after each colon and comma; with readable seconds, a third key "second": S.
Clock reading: {"hour": 1, "minute": 26}
